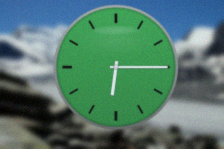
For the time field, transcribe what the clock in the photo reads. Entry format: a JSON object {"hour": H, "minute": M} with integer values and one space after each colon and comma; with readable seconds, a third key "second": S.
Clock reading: {"hour": 6, "minute": 15}
